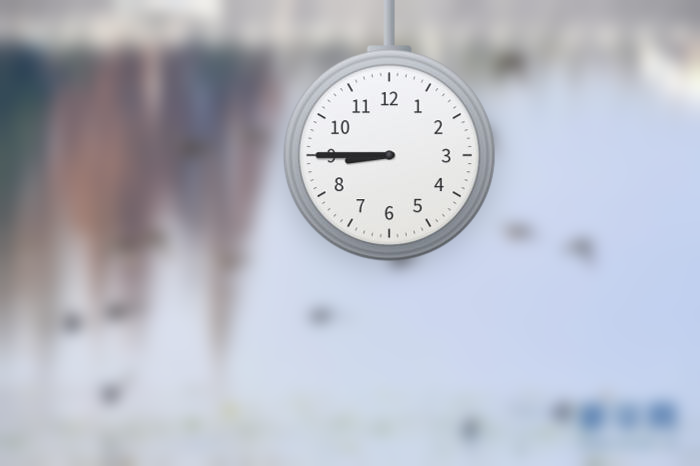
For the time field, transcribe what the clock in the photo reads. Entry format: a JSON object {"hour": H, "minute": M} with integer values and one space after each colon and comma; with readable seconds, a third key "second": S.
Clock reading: {"hour": 8, "minute": 45}
